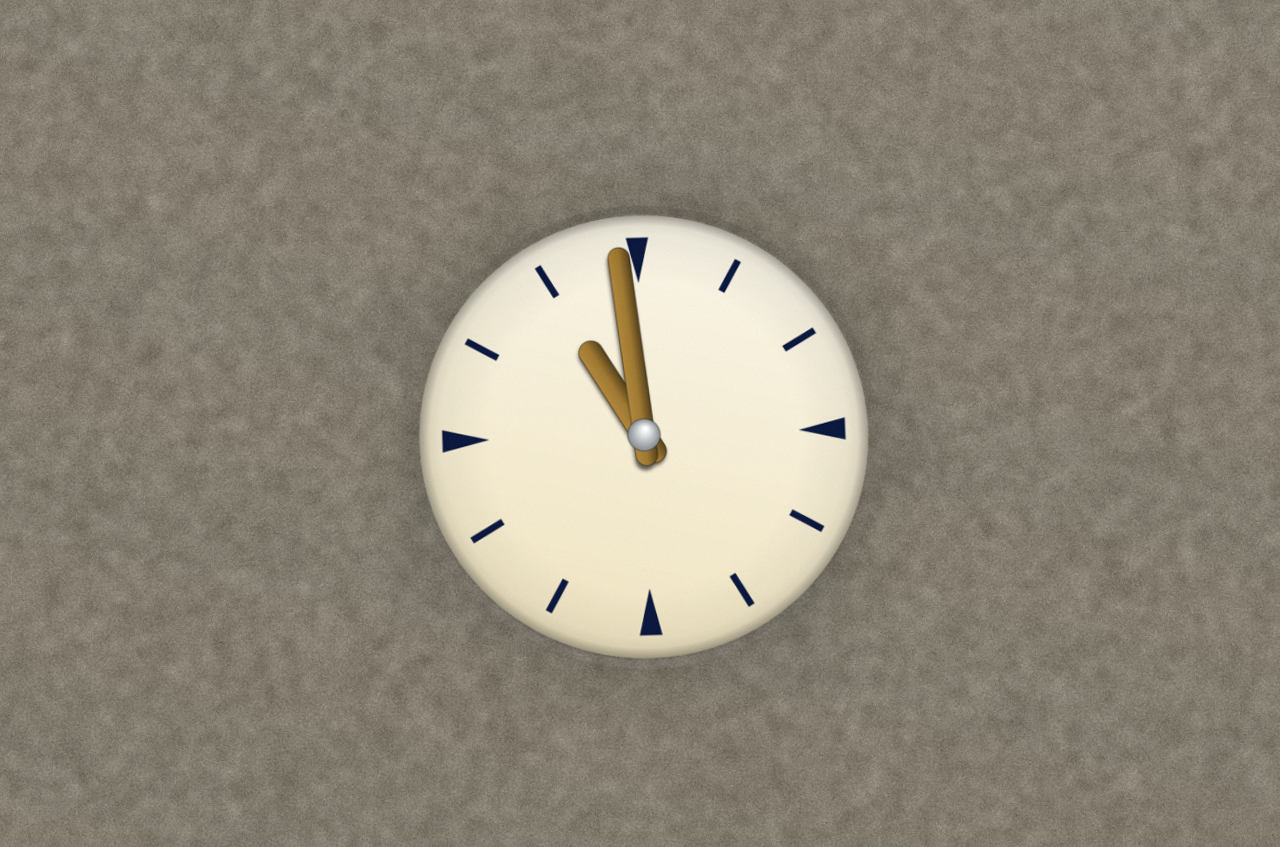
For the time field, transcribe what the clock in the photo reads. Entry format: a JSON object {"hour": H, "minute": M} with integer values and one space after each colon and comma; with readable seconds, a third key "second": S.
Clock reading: {"hour": 10, "minute": 59}
